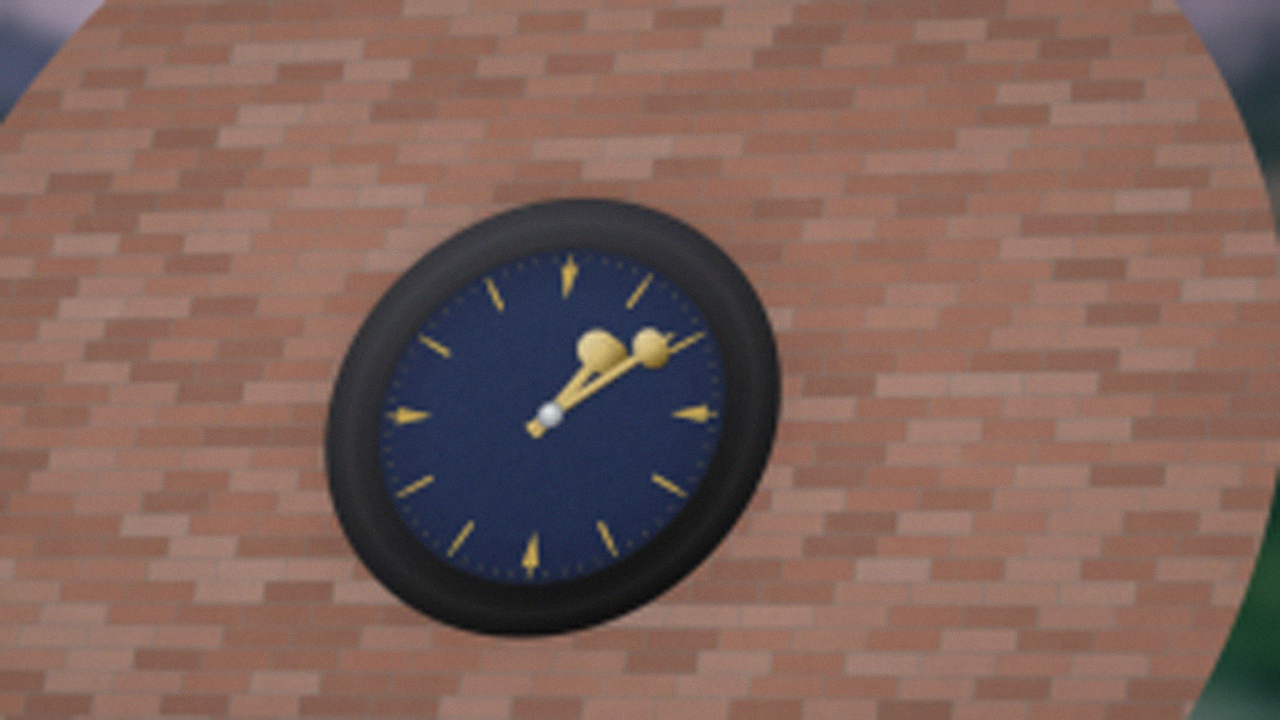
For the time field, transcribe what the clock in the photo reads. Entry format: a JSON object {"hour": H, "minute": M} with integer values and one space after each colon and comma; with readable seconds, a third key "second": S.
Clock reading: {"hour": 1, "minute": 9}
